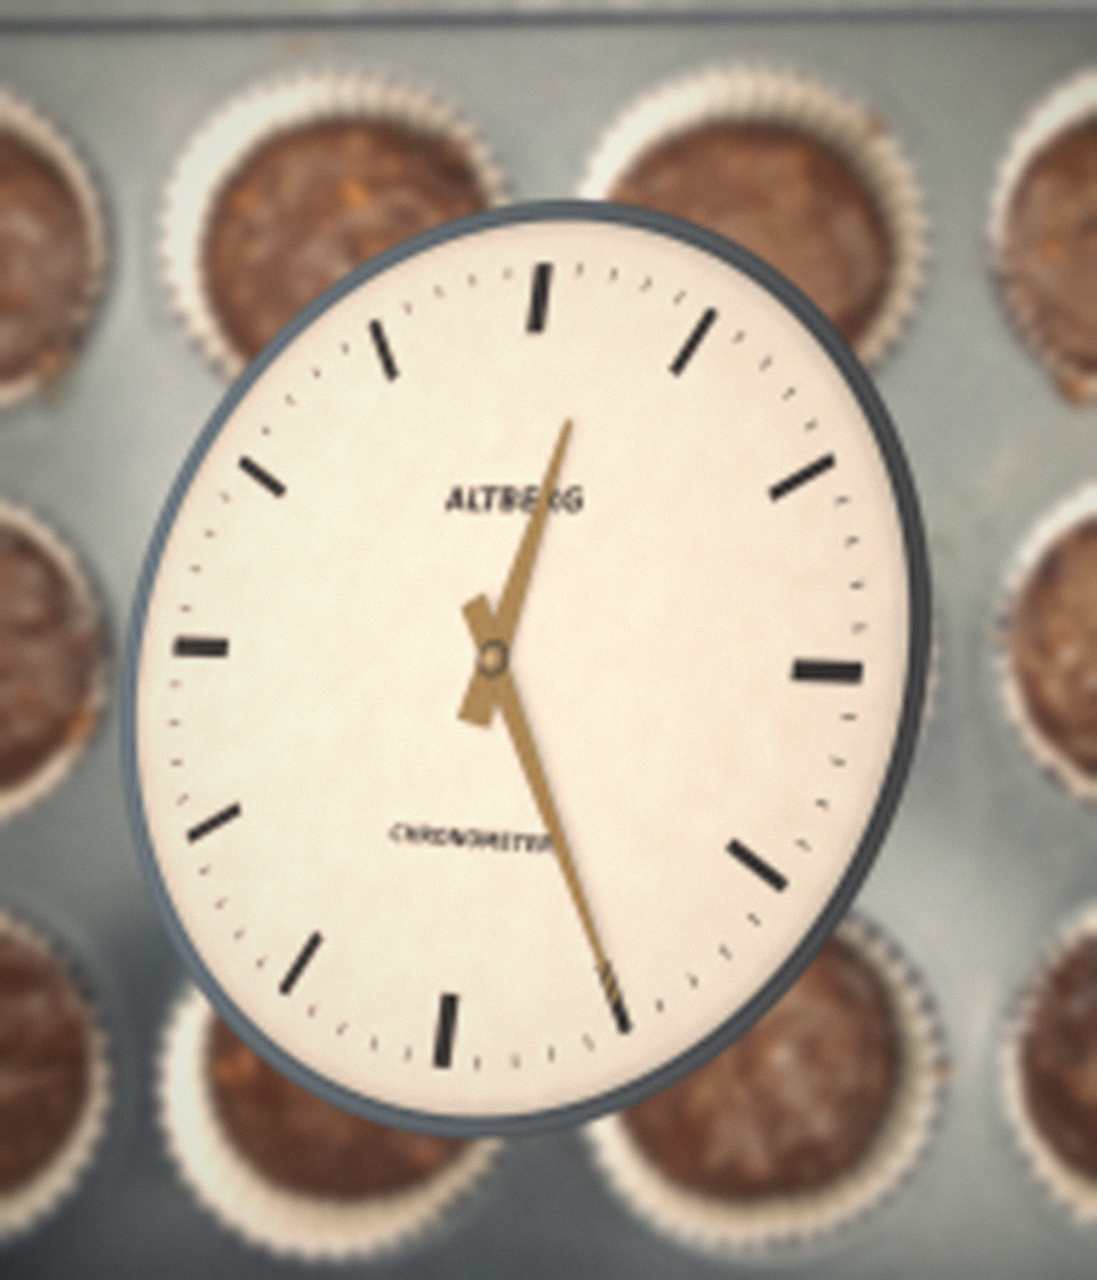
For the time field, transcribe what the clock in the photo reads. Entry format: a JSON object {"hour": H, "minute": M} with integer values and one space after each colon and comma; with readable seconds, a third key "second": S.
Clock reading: {"hour": 12, "minute": 25}
